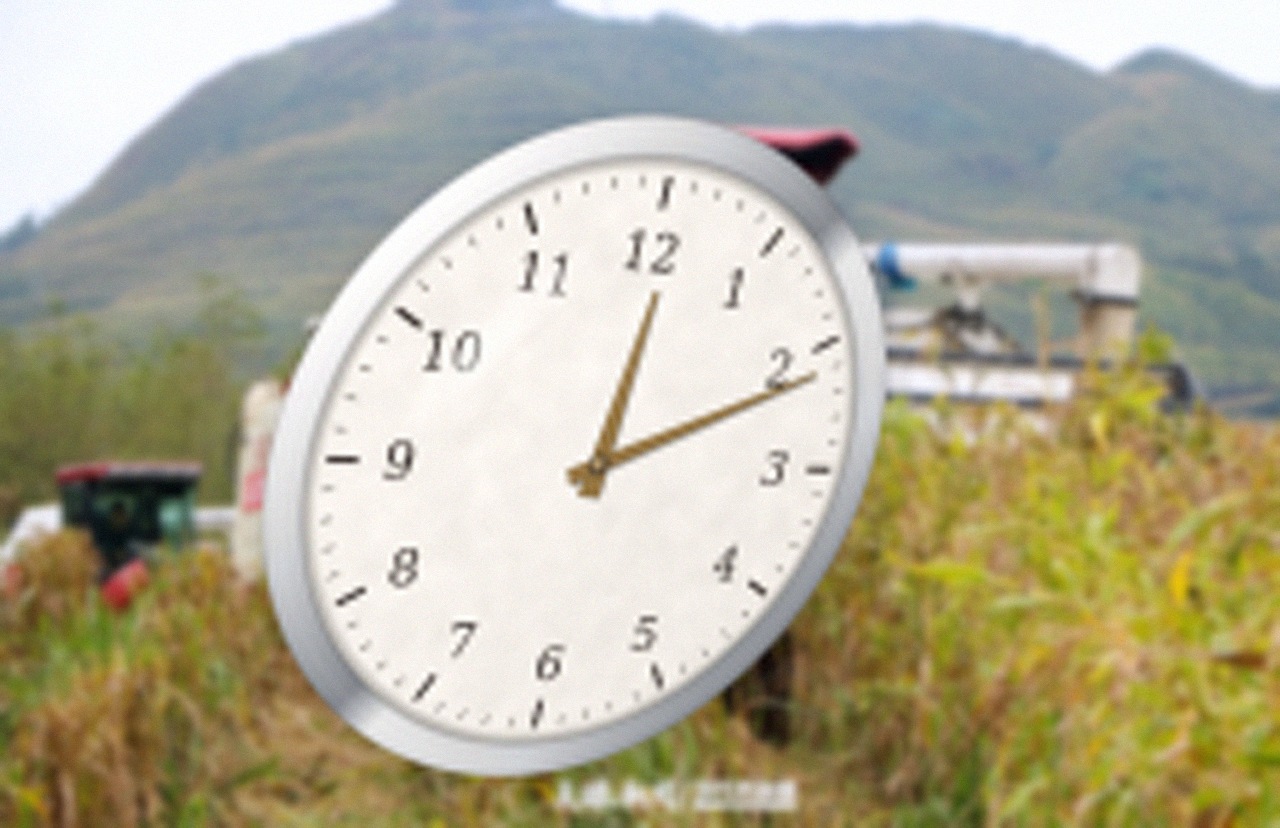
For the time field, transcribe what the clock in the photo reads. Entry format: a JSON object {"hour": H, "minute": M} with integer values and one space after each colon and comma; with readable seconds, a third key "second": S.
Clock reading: {"hour": 12, "minute": 11}
